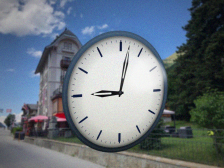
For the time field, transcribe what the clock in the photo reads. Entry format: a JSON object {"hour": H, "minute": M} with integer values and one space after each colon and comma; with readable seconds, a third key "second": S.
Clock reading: {"hour": 9, "minute": 2}
